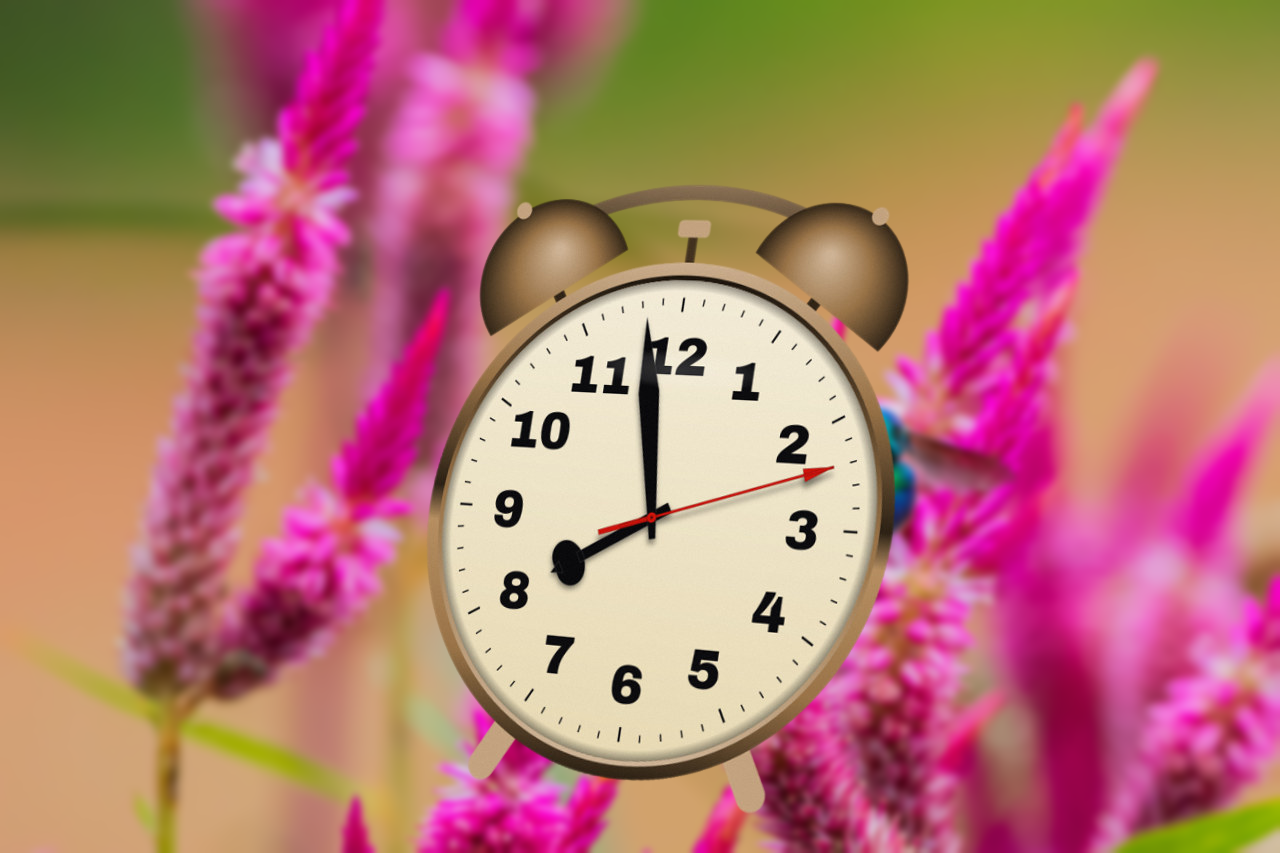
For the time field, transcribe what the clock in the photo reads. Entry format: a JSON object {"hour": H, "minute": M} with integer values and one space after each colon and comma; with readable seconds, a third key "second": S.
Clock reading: {"hour": 7, "minute": 58, "second": 12}
